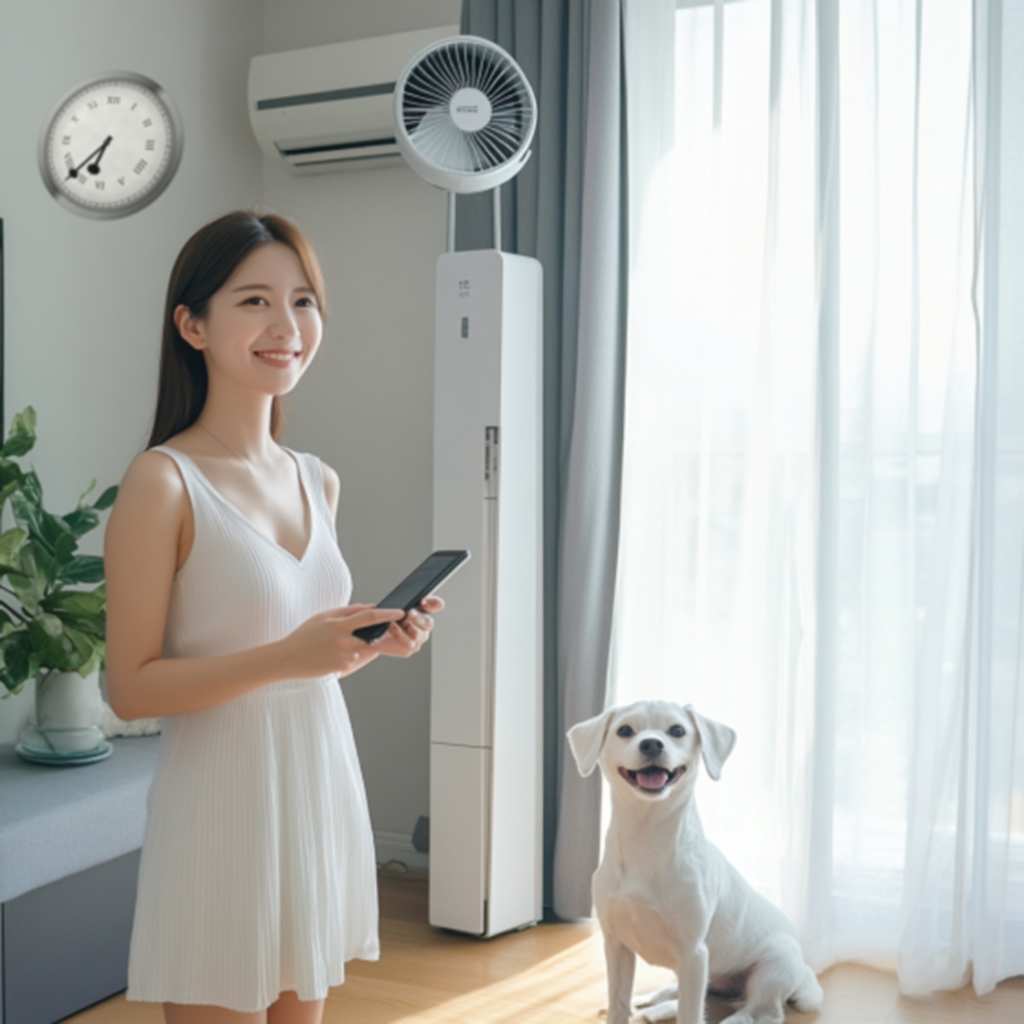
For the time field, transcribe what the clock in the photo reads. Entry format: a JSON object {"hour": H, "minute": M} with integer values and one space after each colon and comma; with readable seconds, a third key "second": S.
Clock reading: {"hour": 6, "minute": 37}
